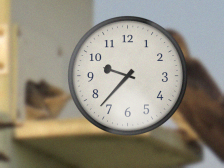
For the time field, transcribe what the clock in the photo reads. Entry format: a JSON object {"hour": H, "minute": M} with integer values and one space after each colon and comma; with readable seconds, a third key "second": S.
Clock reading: {"hour": 9, "minute": 37}
